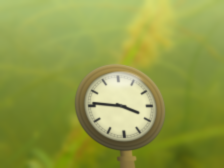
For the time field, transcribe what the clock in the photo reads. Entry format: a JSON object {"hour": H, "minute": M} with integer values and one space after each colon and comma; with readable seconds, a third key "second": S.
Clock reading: {"hour": 3, "minute": 46}
